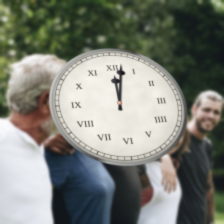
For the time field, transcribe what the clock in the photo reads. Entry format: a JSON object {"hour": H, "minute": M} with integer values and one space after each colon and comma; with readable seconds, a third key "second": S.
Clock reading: {"hour": 12, "minute": 2}
